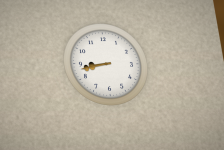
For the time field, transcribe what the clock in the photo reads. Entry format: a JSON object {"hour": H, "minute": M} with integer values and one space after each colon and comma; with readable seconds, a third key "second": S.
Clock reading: {"hour": 8, "minute": 43}
